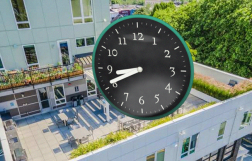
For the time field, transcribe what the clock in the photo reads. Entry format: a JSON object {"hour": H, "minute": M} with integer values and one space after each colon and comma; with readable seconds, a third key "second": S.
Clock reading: {"hour": 8, "minute": 41}
